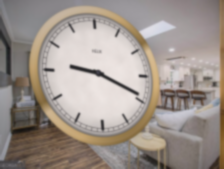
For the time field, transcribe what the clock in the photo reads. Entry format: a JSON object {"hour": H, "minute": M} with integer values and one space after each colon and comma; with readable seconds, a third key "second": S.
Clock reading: {"hour": 9, "minute": 19}
